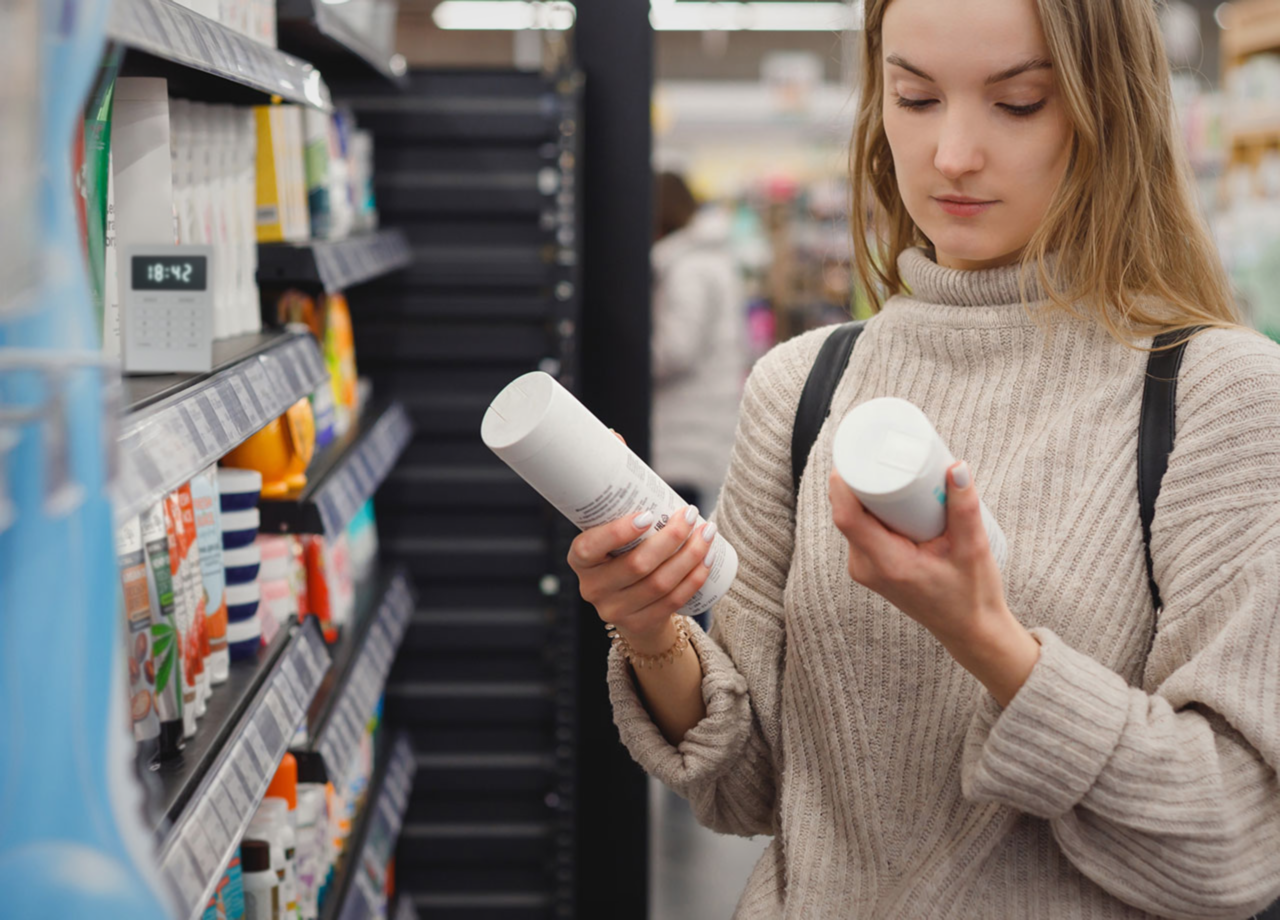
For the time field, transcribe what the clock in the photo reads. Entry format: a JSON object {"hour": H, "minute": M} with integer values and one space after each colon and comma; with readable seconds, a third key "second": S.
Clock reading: {"hour": 18, "minute": 42}
